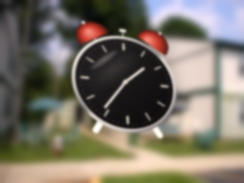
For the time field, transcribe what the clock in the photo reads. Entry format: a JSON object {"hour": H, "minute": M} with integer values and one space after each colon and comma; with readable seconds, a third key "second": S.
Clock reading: {"hour": 1, "minute": 36}
